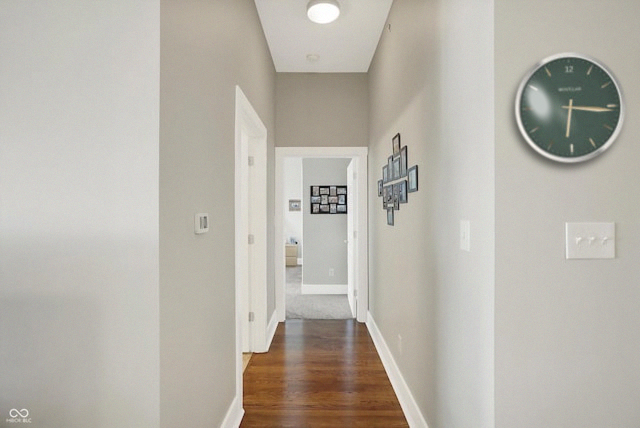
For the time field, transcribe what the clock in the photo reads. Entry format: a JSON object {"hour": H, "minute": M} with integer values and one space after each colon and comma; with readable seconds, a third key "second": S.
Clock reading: {"hour": 6, "minute": 16}
